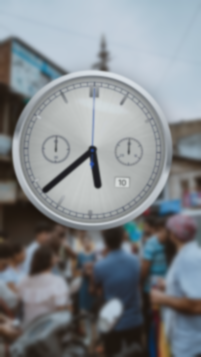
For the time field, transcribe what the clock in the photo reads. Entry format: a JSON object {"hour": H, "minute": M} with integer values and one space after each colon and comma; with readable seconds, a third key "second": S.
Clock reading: {"hour": 5, "minute": 38}
